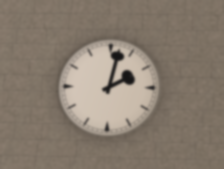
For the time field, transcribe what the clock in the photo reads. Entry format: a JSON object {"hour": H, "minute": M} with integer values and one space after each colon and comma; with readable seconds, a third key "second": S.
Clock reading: {"hour": 2, "minute": 2}
